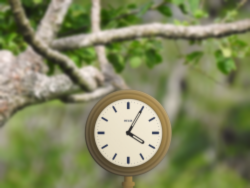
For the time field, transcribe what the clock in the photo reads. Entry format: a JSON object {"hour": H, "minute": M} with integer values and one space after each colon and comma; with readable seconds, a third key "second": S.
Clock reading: {"hour": 4, "minute": 5}
